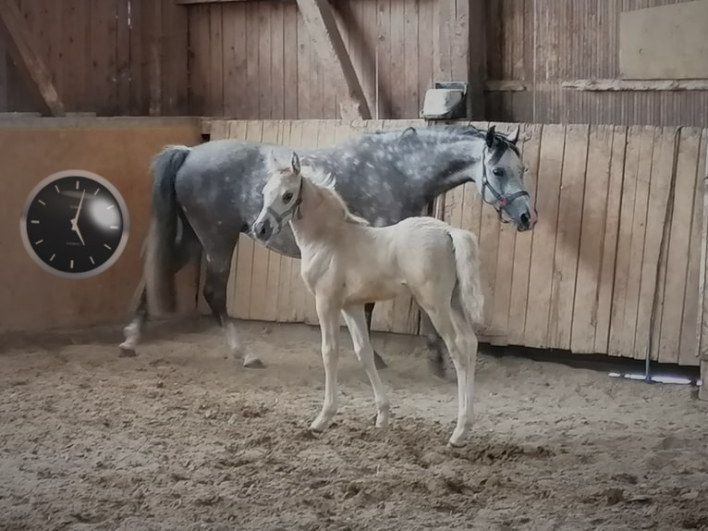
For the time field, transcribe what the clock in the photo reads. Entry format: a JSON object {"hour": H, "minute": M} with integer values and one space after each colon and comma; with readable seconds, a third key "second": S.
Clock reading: {"hour": 5, "minute": 2}
